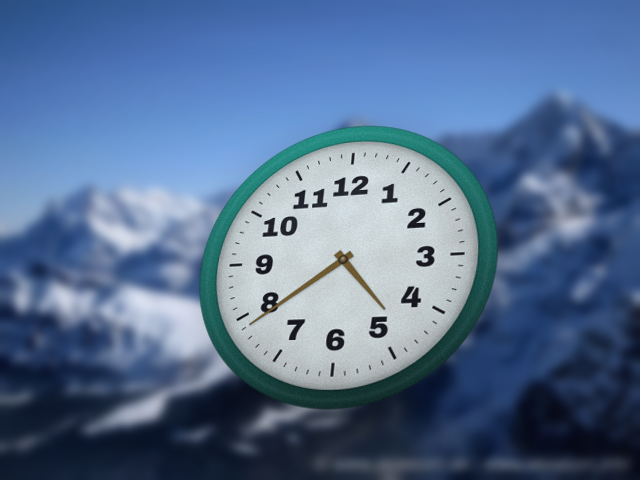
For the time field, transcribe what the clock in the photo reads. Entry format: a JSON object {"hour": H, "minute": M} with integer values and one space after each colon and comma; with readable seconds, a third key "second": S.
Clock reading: {"hour": 4, "minute": 39}
